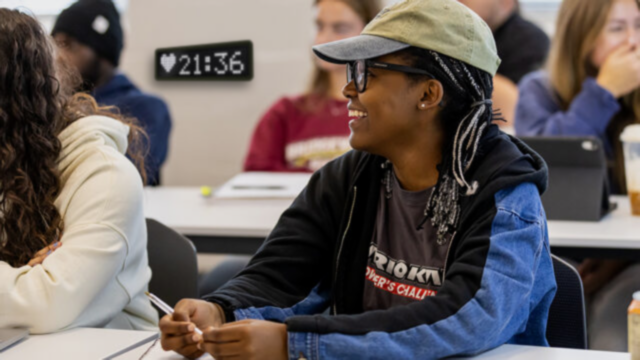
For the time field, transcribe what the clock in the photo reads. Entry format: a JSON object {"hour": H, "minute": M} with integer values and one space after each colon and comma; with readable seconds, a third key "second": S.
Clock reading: {"hour": 21, "minute": 36}
